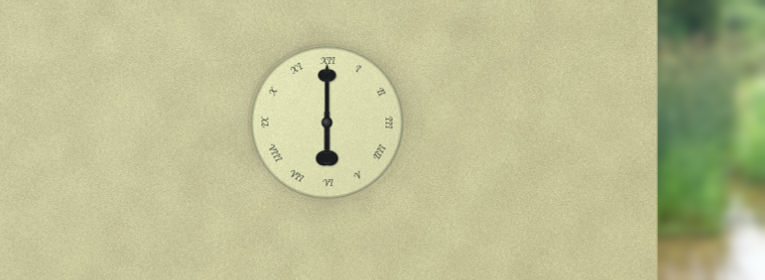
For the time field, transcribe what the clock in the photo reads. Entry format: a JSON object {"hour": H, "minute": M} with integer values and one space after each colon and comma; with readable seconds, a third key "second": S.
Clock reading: {"hour": 6, "minute": 0}
